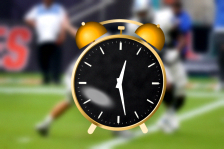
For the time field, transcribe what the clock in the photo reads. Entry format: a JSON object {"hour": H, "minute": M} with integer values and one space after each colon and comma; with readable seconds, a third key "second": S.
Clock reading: {"hour": 12, "minute": 28}
